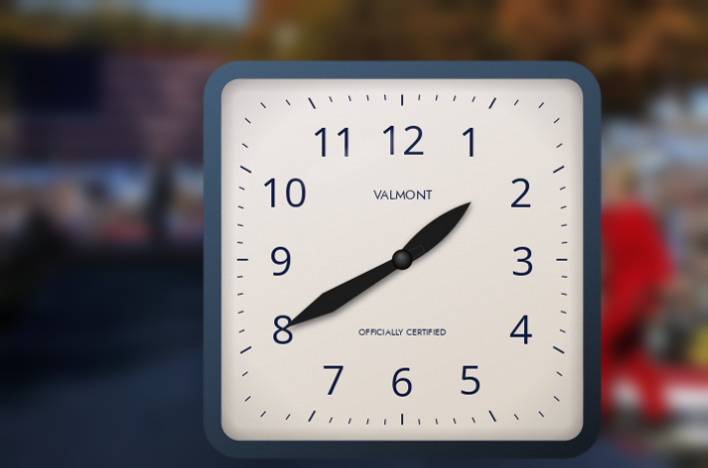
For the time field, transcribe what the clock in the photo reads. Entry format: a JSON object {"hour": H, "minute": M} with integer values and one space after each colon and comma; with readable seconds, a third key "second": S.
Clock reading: {"hour": 1, "minute": 40}
